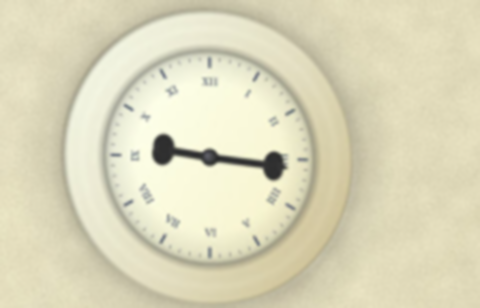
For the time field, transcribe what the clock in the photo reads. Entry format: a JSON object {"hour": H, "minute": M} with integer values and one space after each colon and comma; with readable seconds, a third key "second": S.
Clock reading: {"hour": 9, "minute": 16}
